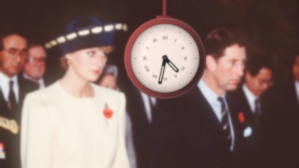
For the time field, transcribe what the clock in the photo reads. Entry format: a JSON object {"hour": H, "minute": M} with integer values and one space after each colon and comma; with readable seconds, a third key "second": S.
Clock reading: {"hour": 4, "minute": 32}
